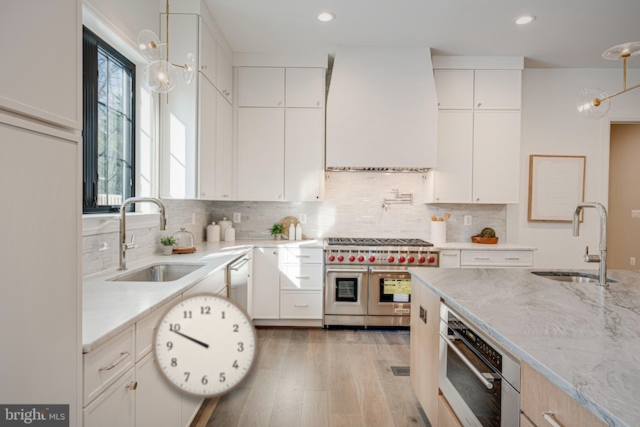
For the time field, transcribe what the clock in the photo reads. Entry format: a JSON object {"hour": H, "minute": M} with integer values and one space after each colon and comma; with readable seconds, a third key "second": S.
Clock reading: {"hour": 9, "minute": 49}
